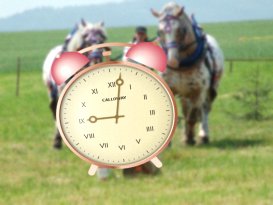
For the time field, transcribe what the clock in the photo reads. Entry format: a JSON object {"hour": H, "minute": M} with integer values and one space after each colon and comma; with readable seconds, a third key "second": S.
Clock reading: {"hour": 9, "minute": 2}
